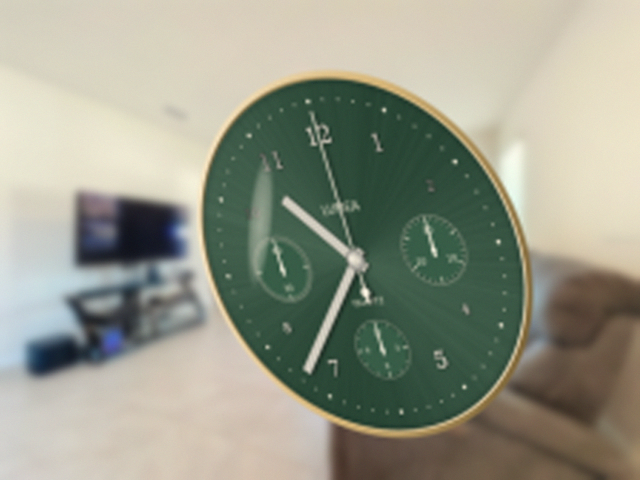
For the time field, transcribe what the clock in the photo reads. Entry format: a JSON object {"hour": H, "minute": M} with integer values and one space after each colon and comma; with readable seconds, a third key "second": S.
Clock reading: {"hour": 10, "minute": 37}
